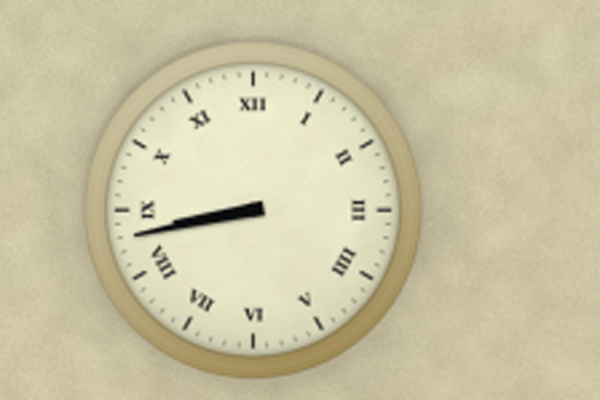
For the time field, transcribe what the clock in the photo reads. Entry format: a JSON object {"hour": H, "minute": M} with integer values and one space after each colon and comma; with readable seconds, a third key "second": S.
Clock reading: {"hour": 8, "minute": 43}
